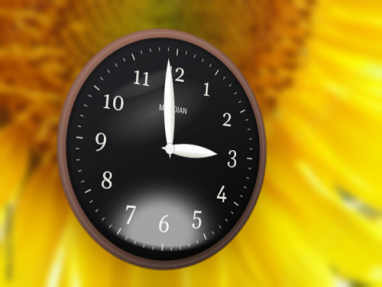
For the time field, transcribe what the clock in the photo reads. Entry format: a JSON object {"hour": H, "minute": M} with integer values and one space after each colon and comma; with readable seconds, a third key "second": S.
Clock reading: {"hour": 2, "minute": 59}
